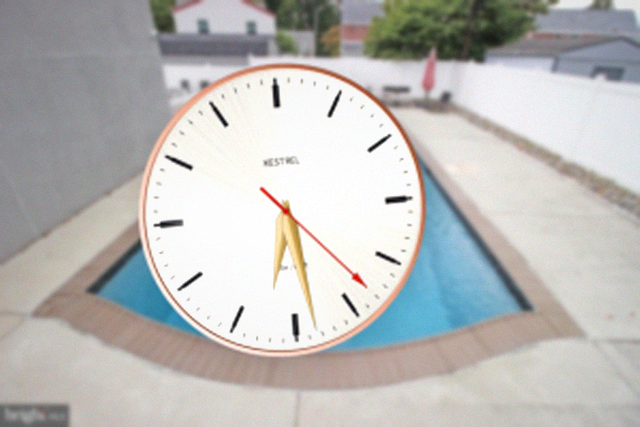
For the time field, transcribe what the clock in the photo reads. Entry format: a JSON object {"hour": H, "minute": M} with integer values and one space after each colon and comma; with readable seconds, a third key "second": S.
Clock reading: {"hour": 6, "minute": 28, "second": 23}
